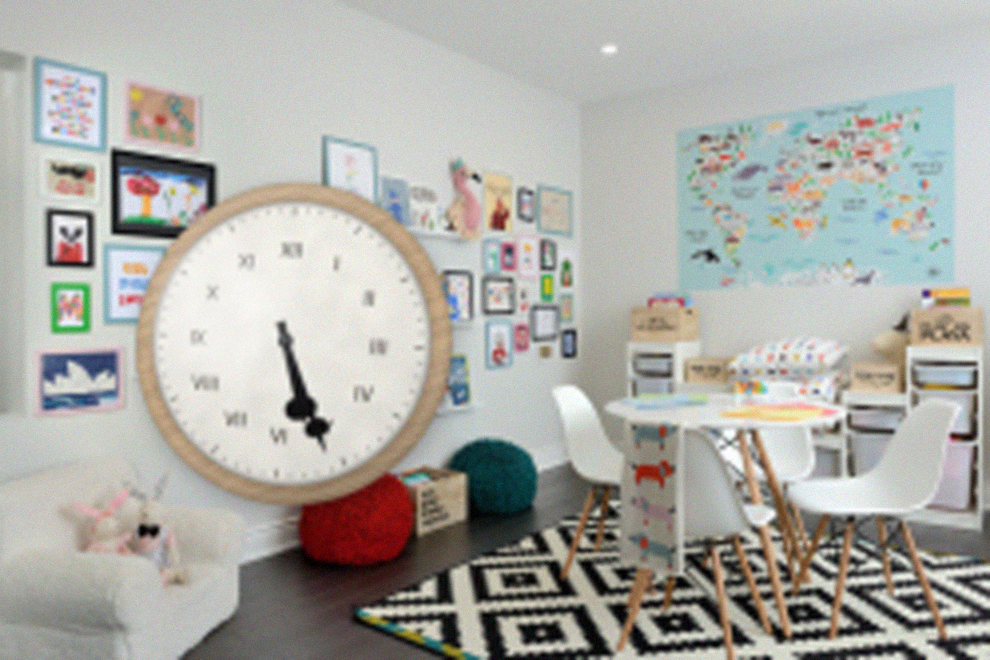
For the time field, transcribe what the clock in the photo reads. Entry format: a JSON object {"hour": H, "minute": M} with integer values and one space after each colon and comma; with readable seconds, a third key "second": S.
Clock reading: {"hour": 5, "minute": 26}
